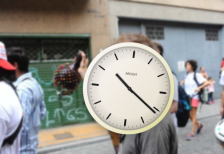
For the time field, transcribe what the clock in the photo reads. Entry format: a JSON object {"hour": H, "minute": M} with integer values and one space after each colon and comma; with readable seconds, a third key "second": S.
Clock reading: {"hour": 10, "minute": 21}
